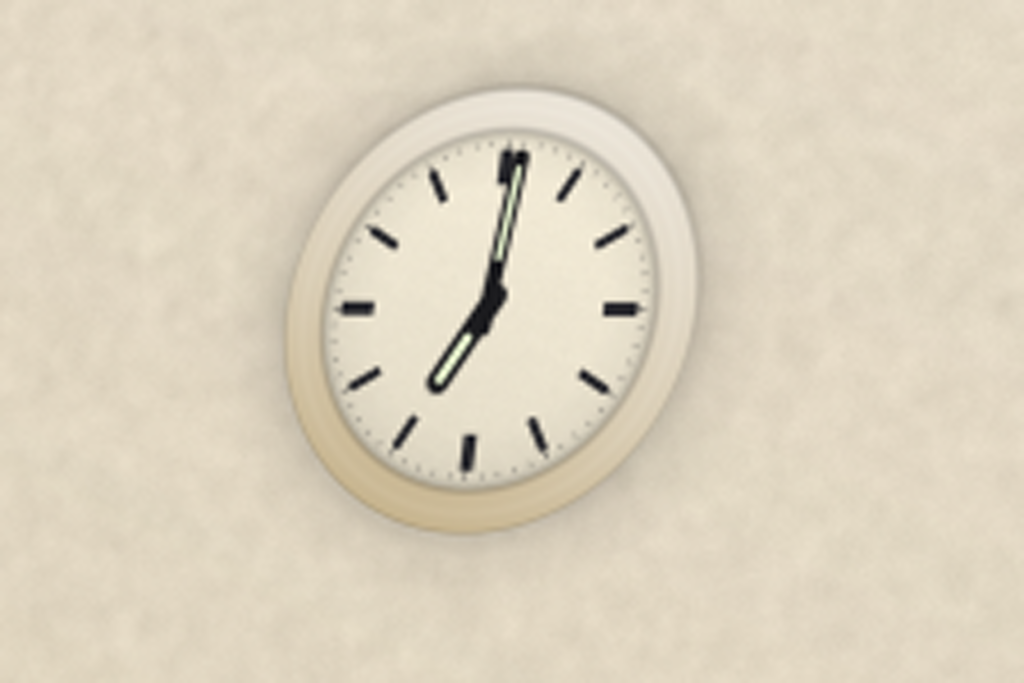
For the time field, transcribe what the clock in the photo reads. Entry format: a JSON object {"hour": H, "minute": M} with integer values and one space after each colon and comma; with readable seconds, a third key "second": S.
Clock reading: {"hour": 7, "minute": 1}
